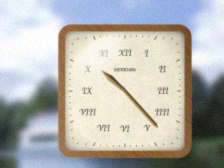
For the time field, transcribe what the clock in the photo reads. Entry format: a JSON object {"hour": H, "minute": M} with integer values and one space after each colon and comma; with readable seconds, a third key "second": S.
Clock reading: {"hour": 10, "minute": 23}
